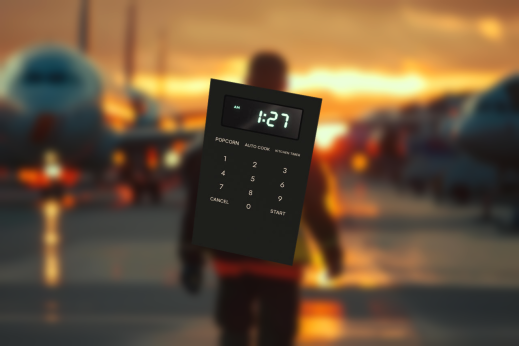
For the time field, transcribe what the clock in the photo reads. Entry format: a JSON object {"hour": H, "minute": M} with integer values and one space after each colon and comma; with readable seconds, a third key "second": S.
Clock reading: {"hour": 1, "minute": 27}
